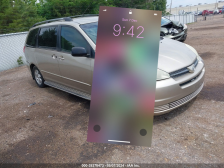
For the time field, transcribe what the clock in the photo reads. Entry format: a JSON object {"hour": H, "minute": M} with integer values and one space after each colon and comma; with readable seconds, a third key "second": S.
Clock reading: {"hour": 9, "minute": 42}
